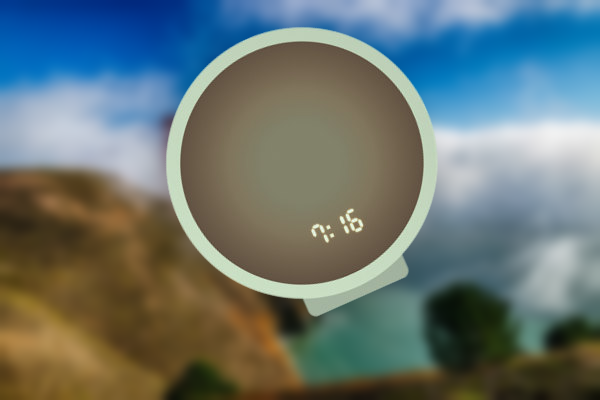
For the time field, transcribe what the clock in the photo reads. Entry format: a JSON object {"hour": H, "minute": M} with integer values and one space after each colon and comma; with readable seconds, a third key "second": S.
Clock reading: {"hour": 7, "minute": 16}
